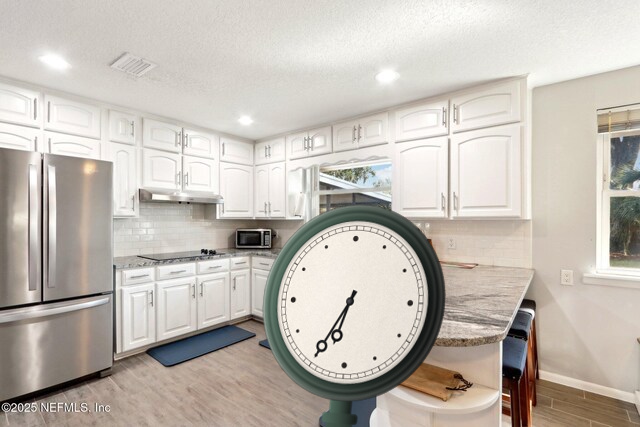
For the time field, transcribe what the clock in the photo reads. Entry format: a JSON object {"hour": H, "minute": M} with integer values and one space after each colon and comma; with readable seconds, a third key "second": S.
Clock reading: {"hour": 6, "minute": 35}
